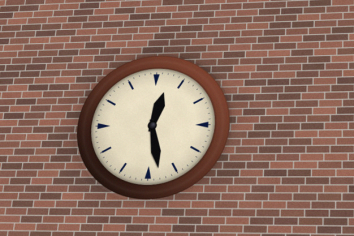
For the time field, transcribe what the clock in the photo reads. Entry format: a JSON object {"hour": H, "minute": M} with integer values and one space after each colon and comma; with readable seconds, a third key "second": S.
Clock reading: {"hour": 12, "minute": 28}
